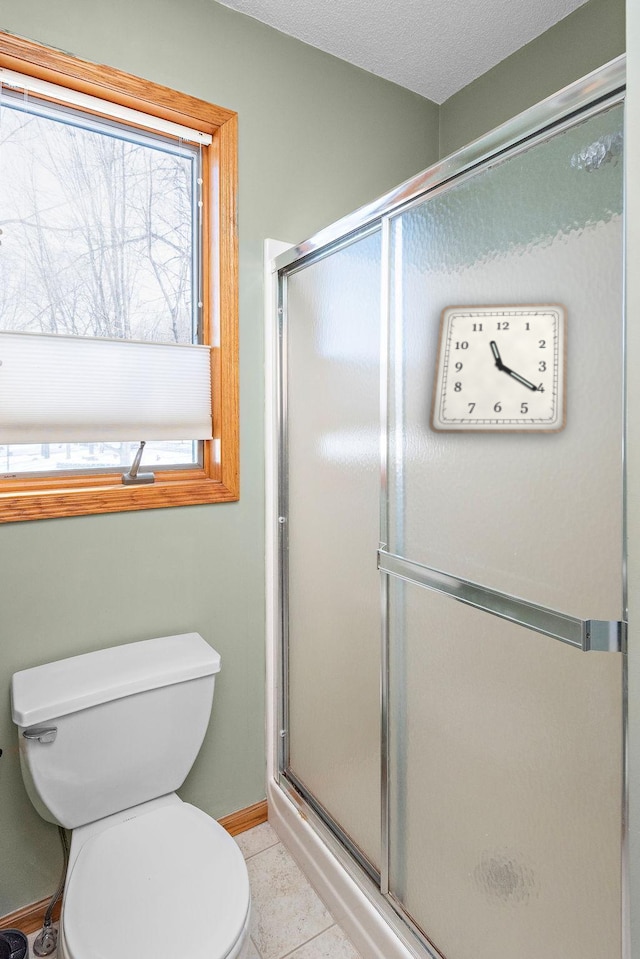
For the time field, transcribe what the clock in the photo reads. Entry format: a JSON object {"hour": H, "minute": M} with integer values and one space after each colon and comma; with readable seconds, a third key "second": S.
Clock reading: {"hour": 11, "minute": 21}
